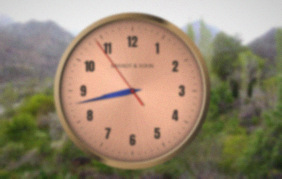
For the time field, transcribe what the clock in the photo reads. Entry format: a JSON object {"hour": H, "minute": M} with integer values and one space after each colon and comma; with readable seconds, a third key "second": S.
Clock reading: {"hour": 8, "minute": 42, "second": 54}
